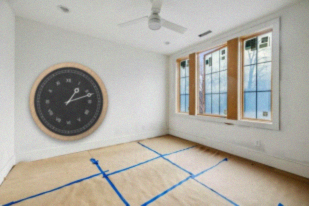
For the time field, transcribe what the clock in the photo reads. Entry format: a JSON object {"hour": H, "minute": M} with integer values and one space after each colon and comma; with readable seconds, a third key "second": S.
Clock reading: {"hour": 1, "minute": 12}
